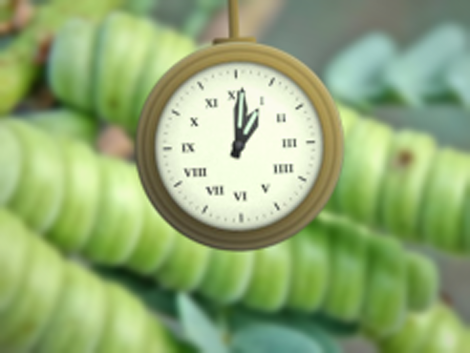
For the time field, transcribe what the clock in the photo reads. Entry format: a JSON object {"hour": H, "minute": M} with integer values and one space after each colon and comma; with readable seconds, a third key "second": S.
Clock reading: {"hour": 1, "minute": 1}
